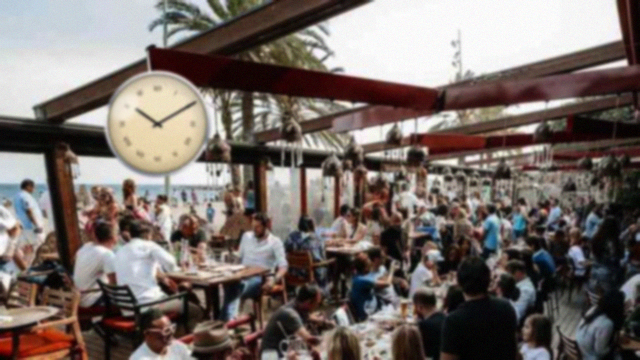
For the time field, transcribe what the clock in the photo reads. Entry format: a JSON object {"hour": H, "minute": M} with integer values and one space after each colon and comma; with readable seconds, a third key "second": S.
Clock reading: {"hour": 10, "minute": 10}
